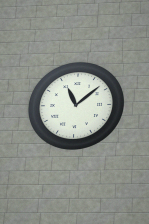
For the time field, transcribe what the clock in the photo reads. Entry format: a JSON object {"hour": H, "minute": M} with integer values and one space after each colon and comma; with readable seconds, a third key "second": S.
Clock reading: {"hour": 11, "minute": 8}
